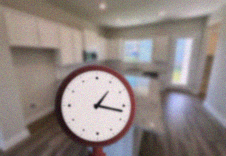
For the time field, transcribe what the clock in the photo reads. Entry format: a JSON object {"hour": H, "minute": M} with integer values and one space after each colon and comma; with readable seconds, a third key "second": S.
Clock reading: {"hour": 1, "minute": 17}
